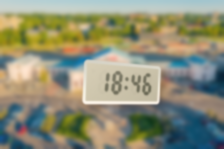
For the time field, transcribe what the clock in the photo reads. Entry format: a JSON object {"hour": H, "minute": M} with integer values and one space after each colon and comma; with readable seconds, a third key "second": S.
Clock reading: {"hour": 18, "minute": 46}
